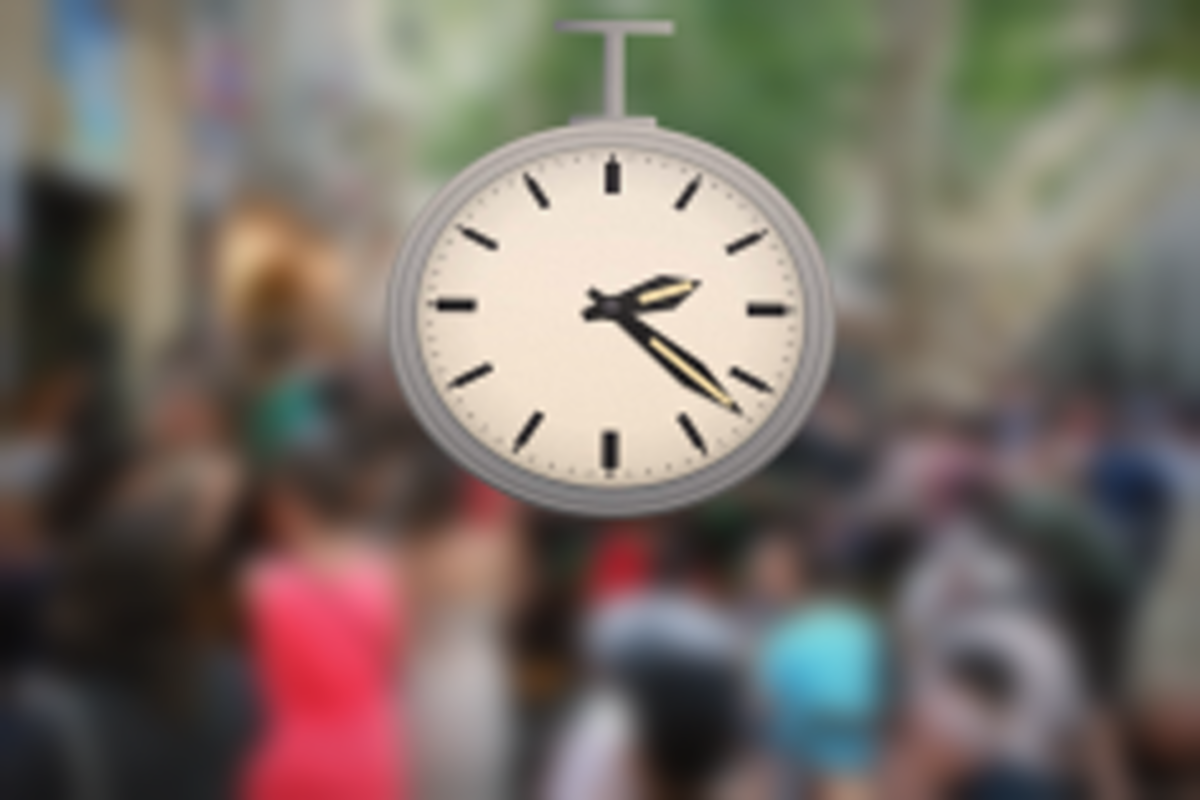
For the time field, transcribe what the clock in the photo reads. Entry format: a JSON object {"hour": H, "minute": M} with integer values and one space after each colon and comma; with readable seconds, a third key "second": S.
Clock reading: {"hour": 2, "minute": 22}
